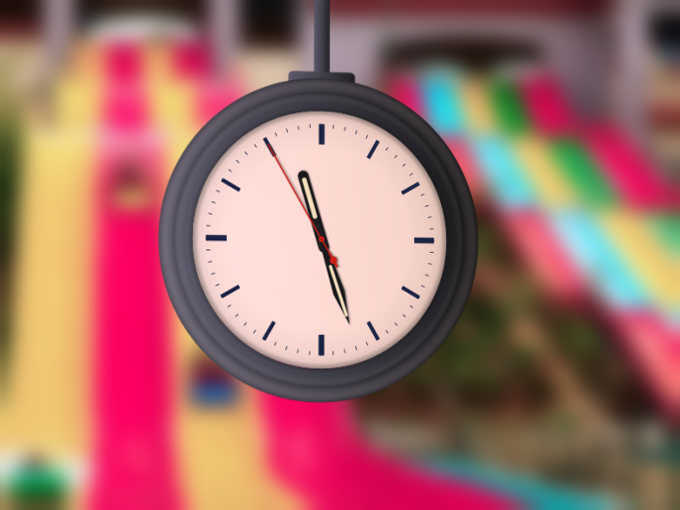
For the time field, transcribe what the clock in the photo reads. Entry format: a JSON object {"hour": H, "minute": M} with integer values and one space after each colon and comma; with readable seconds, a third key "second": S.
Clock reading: {"hour": 11, "minute": 26, "second": 55}
